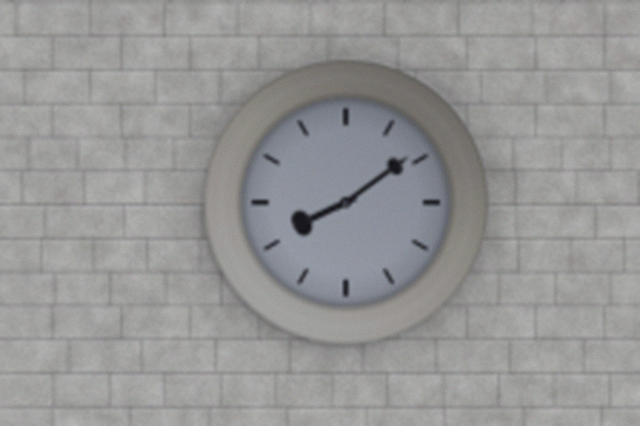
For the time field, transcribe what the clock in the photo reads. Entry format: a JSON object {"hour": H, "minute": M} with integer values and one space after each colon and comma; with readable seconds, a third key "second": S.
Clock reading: {"hour": 8, "minute": 9}
